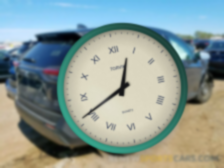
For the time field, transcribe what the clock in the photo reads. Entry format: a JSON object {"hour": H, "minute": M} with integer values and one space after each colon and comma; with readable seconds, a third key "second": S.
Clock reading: {"hour": 12, "minute": 41}
